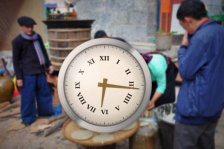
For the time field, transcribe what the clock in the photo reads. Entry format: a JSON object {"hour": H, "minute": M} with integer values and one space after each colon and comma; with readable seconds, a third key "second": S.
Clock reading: {"hour": 6, "minute": 16}
